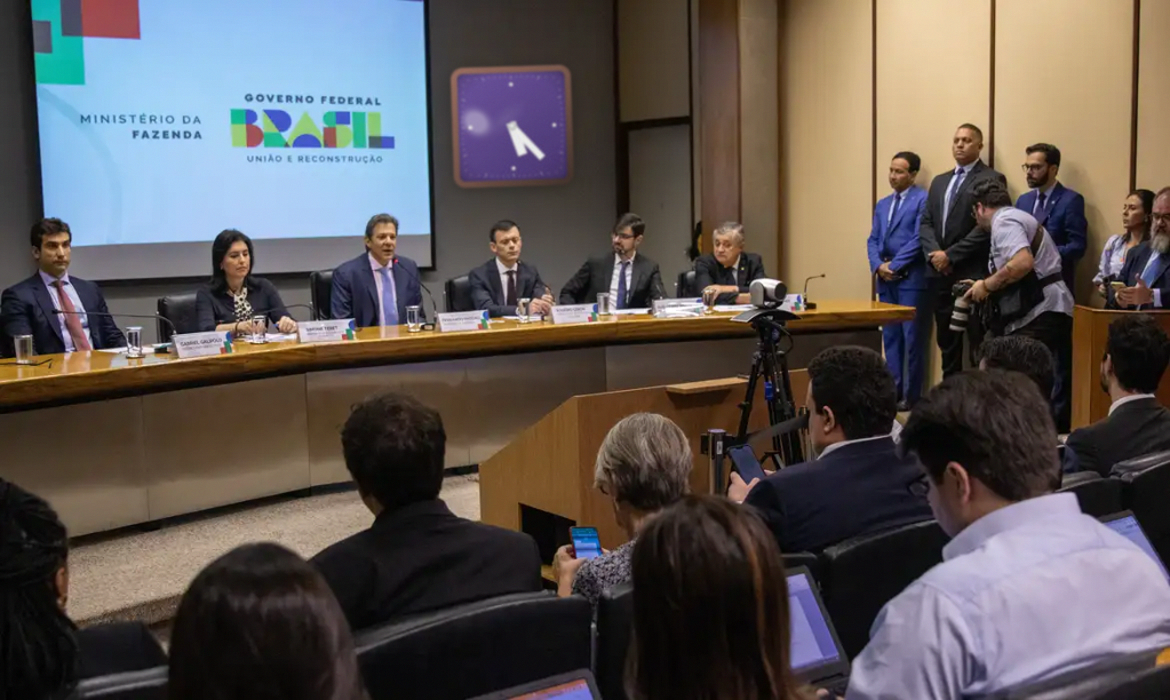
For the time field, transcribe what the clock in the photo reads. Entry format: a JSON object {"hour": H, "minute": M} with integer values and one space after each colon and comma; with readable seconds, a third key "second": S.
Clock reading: {"hour": 5, "minute": 23}
